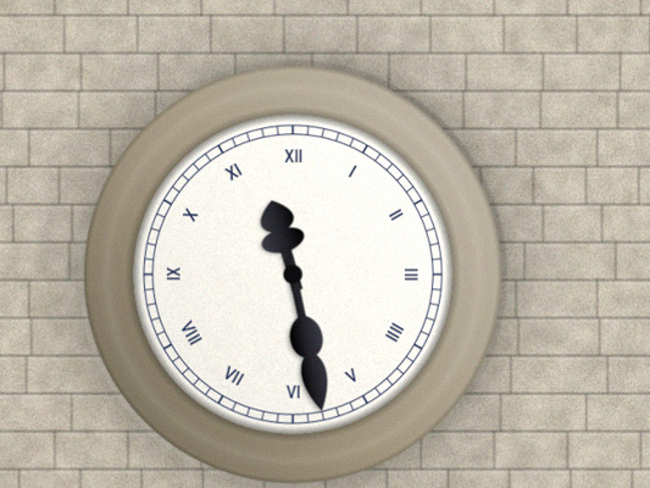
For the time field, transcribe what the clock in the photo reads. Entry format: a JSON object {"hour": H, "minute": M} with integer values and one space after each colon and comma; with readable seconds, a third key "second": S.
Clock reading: {"hour": 11, "minute": 28}
